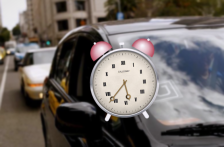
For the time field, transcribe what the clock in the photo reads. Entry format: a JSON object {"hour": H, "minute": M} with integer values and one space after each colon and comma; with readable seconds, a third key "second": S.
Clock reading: {"hour": 5, "minute": 37}
